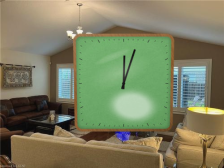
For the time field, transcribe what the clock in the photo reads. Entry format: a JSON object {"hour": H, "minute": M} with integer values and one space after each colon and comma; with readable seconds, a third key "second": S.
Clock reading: {"hour": 12, "minute": 3}
